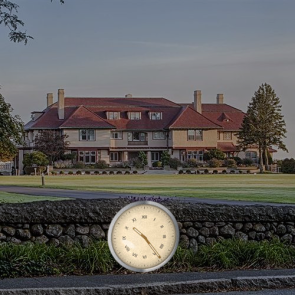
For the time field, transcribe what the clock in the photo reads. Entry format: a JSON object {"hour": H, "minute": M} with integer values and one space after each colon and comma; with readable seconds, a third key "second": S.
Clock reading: {"hour": 10, "minute": 24}
